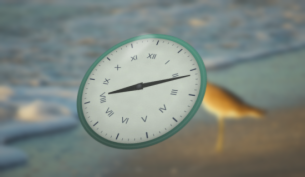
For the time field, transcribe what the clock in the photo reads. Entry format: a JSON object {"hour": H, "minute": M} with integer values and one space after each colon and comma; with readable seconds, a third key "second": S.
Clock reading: {"hour": 8, "minute": 11}
